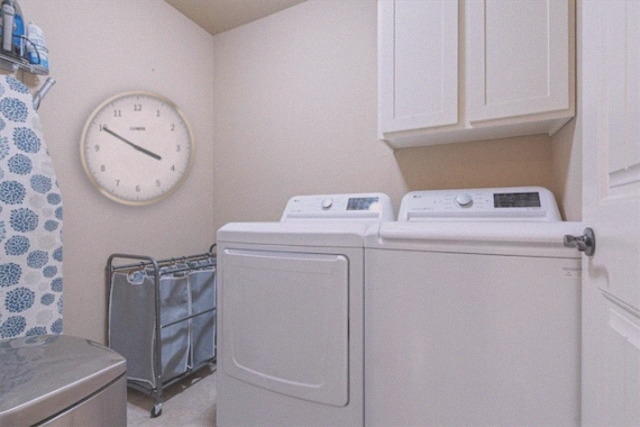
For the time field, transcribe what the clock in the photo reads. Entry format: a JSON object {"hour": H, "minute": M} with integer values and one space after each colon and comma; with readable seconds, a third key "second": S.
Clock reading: {"hour": 3, "minute": 50}
